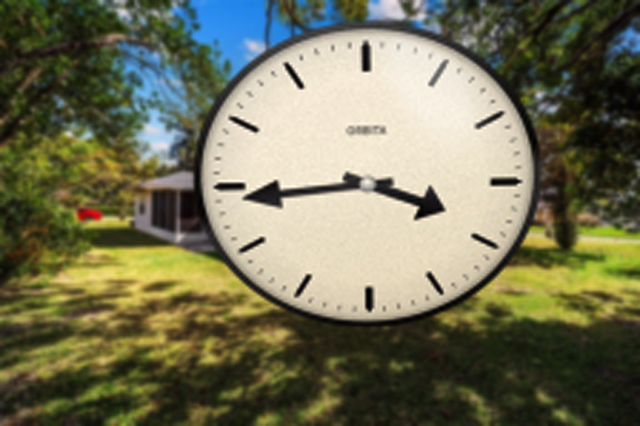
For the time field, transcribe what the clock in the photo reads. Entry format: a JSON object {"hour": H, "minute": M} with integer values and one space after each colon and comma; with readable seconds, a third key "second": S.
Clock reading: {"hour": 3, "minute": 44}
